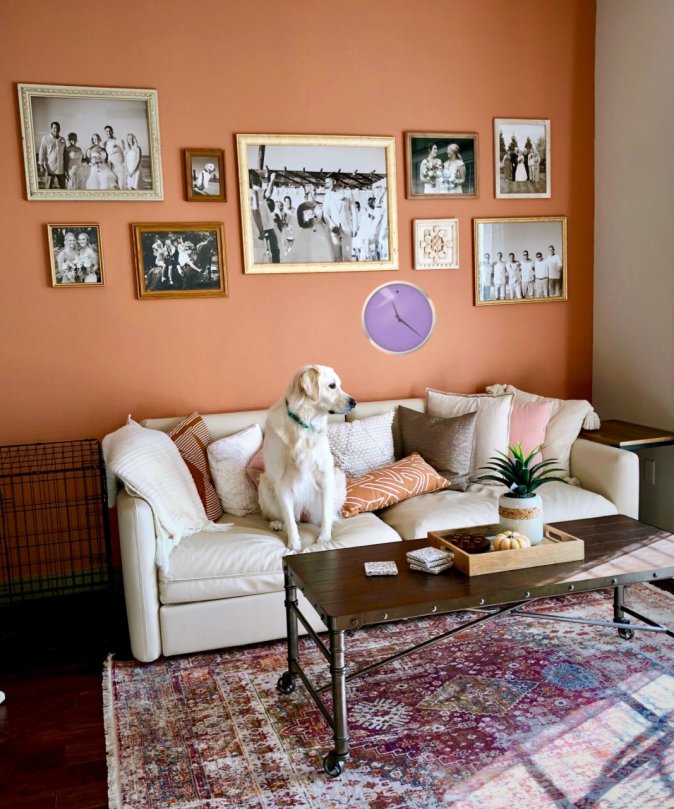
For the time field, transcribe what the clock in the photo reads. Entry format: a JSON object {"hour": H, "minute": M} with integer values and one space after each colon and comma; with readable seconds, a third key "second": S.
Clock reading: {"hour": 11, "minute": 22}
